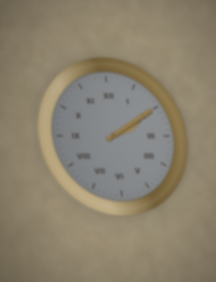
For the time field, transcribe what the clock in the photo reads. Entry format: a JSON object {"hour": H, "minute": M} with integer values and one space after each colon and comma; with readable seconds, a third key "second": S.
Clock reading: {"hour": 2, "minute": 10}
